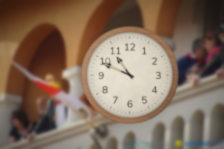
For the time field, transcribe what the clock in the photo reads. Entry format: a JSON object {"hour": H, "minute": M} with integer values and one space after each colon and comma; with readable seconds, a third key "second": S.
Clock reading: {"hour": 10, "minute": 49}
